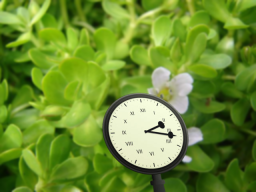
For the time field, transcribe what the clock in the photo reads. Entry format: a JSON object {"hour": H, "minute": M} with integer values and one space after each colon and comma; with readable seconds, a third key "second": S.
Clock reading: {"hour": 2, "minute": 17}
